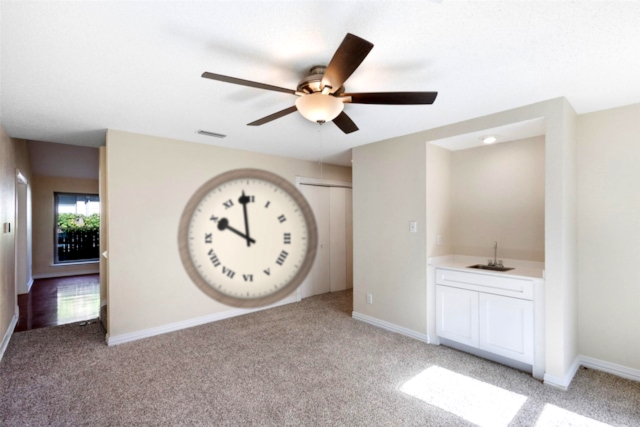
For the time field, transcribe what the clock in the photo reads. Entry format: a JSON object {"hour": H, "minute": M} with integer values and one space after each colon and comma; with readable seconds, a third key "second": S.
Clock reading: {"hour": 9, "minute": 59}
